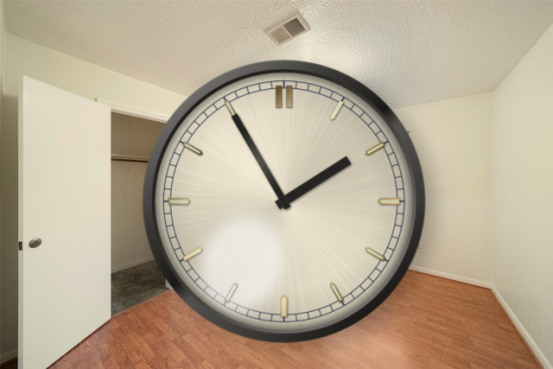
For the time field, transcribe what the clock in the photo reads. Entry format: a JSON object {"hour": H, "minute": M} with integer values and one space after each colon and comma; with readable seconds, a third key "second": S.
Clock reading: {"hour": 1, "minute": 55}
